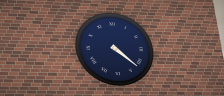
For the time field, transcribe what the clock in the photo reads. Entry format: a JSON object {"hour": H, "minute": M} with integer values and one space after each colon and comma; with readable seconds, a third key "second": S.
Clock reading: {"hour": 4, "minute": 22}
